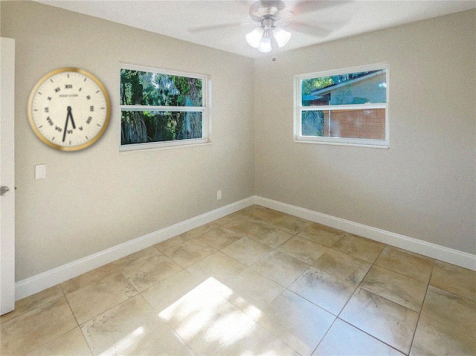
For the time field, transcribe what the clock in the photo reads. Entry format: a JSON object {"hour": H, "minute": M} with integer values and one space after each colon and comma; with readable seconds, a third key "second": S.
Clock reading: {"hour": 5, "minute": 32}
